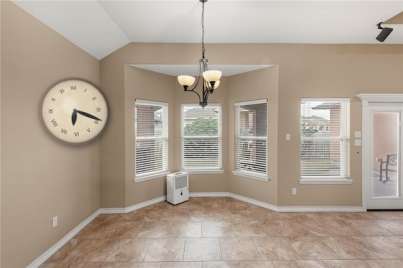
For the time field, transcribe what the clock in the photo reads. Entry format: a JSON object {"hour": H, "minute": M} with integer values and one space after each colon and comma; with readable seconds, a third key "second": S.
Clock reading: {"hour": 6, "minute": 19}
